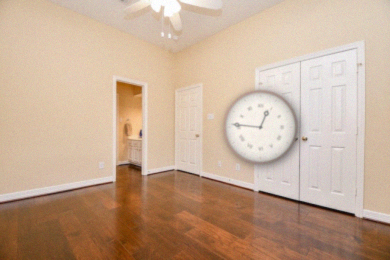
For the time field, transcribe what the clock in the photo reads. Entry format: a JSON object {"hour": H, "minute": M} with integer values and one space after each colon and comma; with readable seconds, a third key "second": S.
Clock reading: {"hour": 12, "minute": 46}
